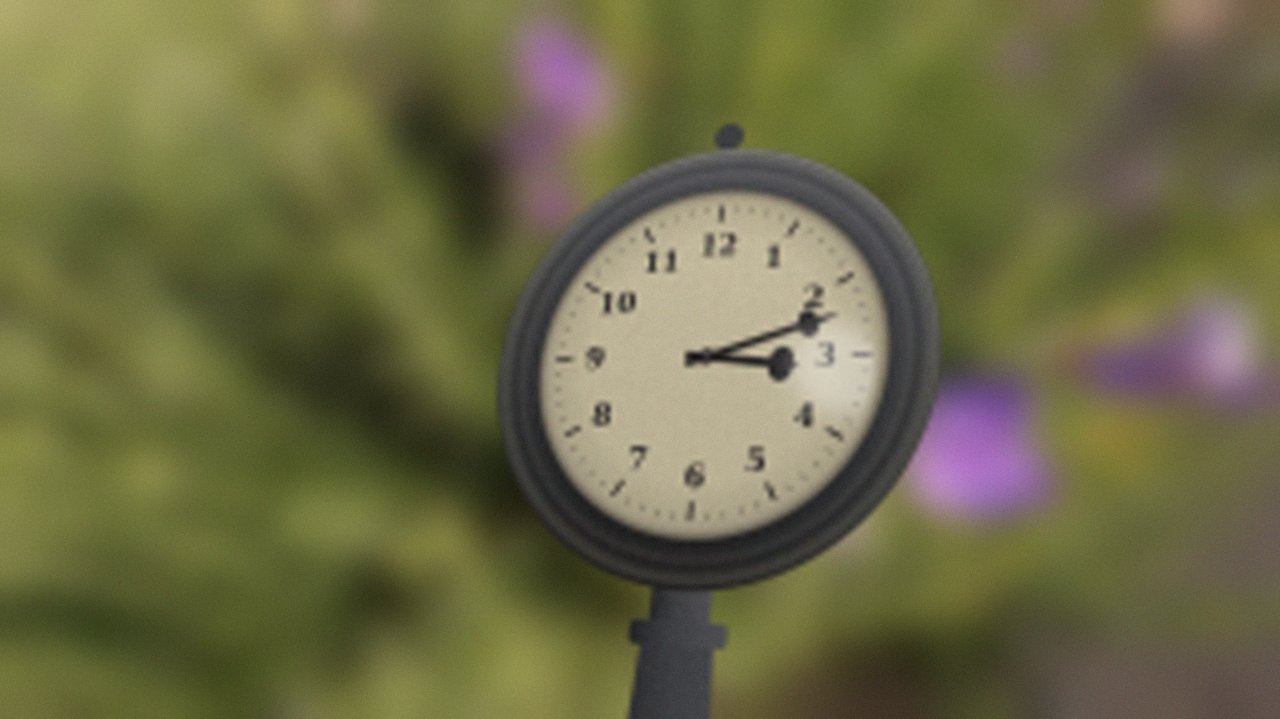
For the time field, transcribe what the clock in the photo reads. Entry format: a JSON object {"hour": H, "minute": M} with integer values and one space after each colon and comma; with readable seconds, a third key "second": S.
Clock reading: {"hour": 3, "minute": 12}
